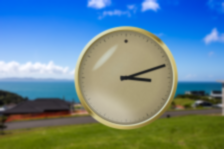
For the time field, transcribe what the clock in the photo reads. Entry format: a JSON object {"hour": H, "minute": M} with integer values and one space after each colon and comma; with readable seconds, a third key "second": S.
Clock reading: {"hour": 3, "minute": 12}
